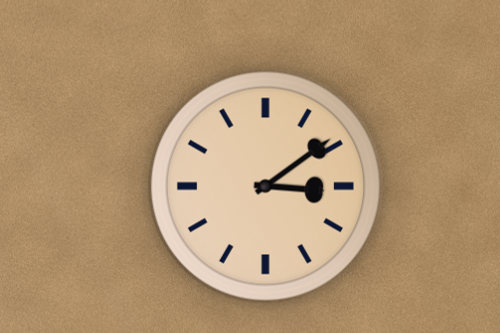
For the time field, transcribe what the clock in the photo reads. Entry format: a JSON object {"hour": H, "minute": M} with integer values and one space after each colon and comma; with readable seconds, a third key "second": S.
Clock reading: {"hour": 3, "minute": 9}
